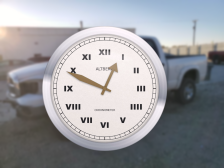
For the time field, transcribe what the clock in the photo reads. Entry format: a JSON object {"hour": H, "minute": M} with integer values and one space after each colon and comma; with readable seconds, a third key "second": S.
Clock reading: {"hour": 12, "minute": 49}
